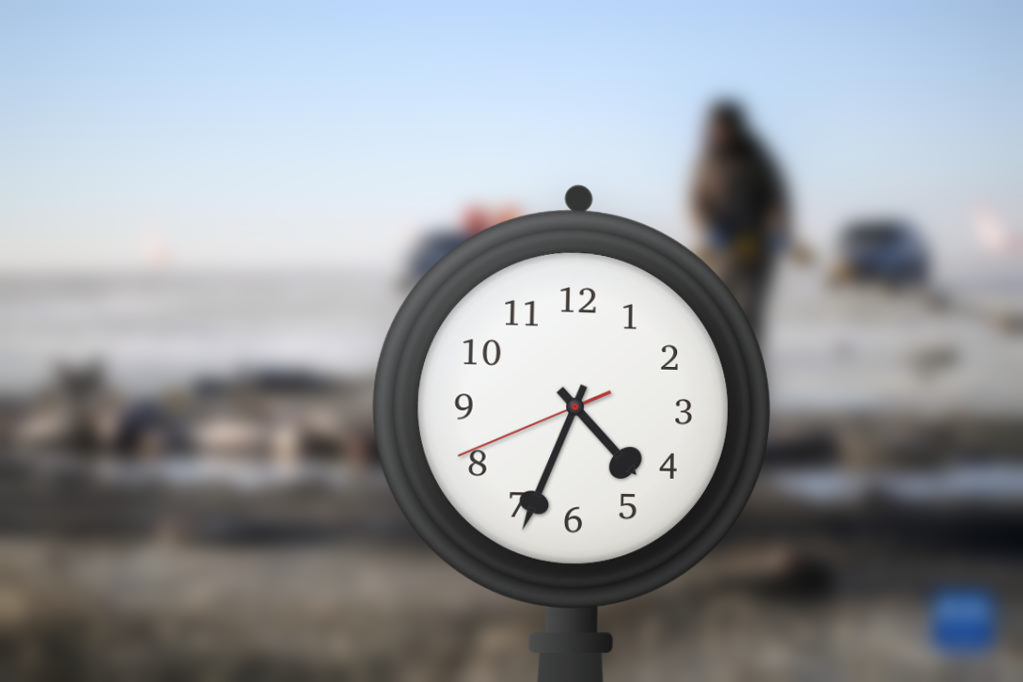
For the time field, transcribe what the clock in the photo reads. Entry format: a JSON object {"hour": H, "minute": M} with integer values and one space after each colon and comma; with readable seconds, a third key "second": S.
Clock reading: {"hour": 4, "minute": 33, "second": 41}
